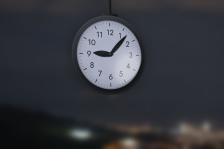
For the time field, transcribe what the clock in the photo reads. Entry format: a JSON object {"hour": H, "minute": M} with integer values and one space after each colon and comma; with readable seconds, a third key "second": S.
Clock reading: {"hour": 9, "minute": 7}
